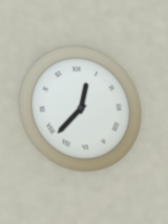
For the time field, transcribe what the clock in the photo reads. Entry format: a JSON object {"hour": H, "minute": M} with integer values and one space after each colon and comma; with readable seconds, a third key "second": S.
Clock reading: {"hour": 12, "minute": 38}
